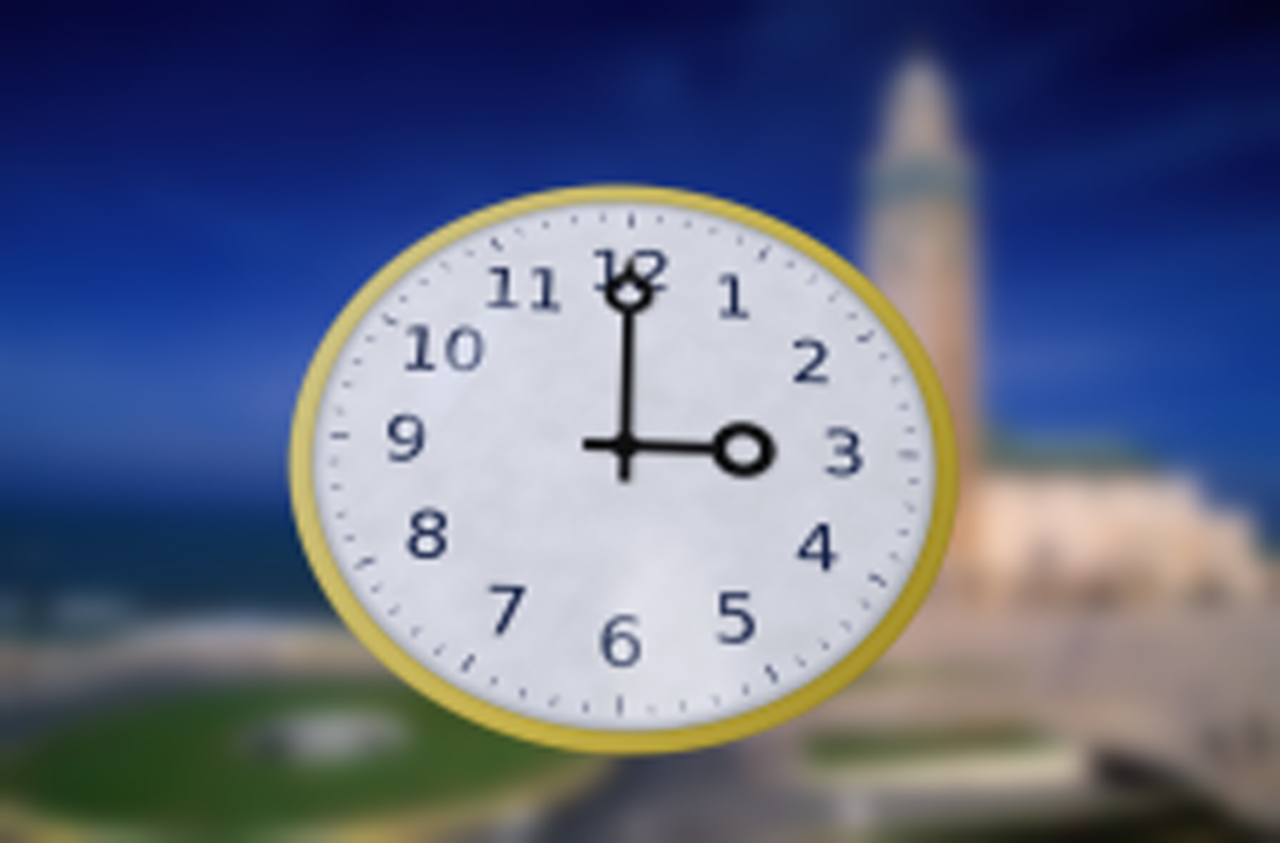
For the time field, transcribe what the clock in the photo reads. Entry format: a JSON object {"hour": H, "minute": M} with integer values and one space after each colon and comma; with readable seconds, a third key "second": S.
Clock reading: {"hour": 3, "minute": 0}
